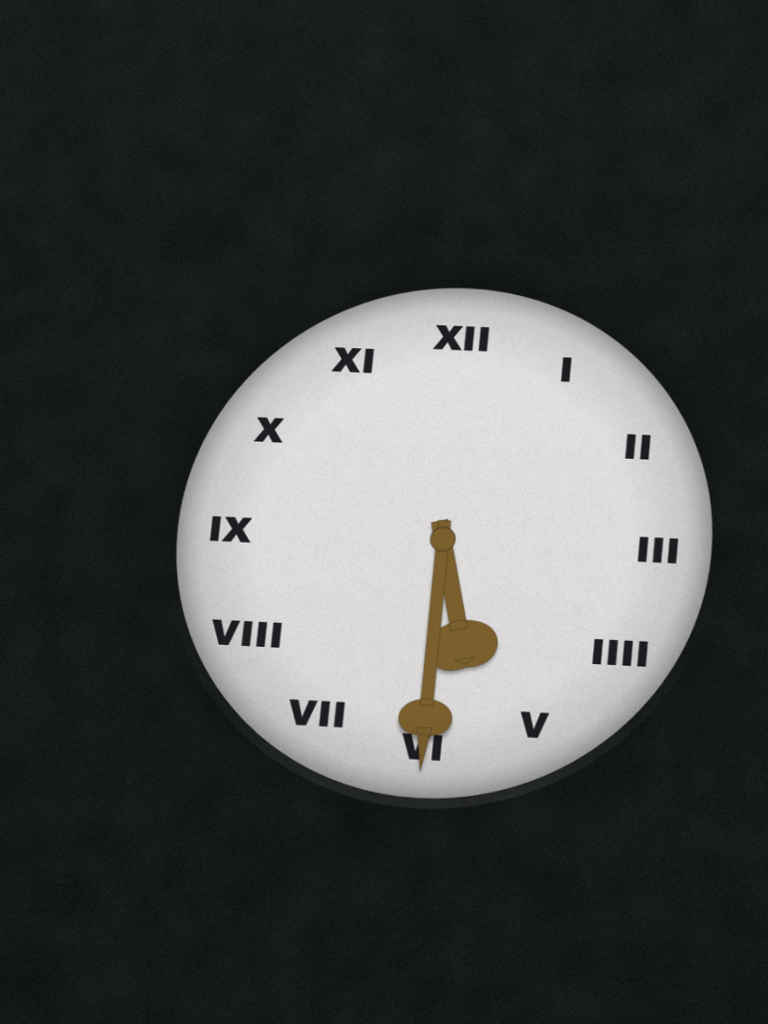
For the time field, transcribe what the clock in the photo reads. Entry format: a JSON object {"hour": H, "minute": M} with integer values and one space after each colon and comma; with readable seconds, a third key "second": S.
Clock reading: {"hour": 5, "minute": 30}
